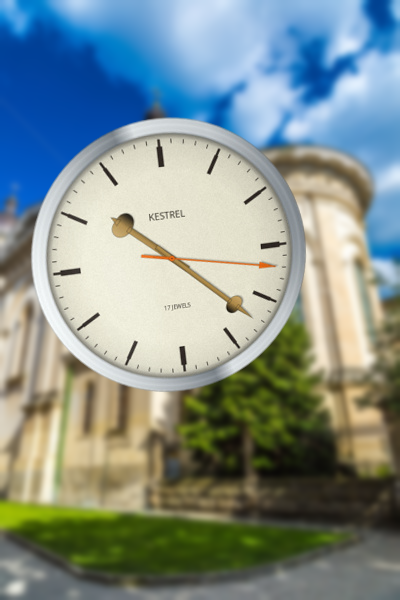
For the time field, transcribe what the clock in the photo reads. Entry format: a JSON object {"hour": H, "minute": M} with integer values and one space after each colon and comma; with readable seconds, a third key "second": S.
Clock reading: {"hour": 10, "minute": 22, "second": 17}
